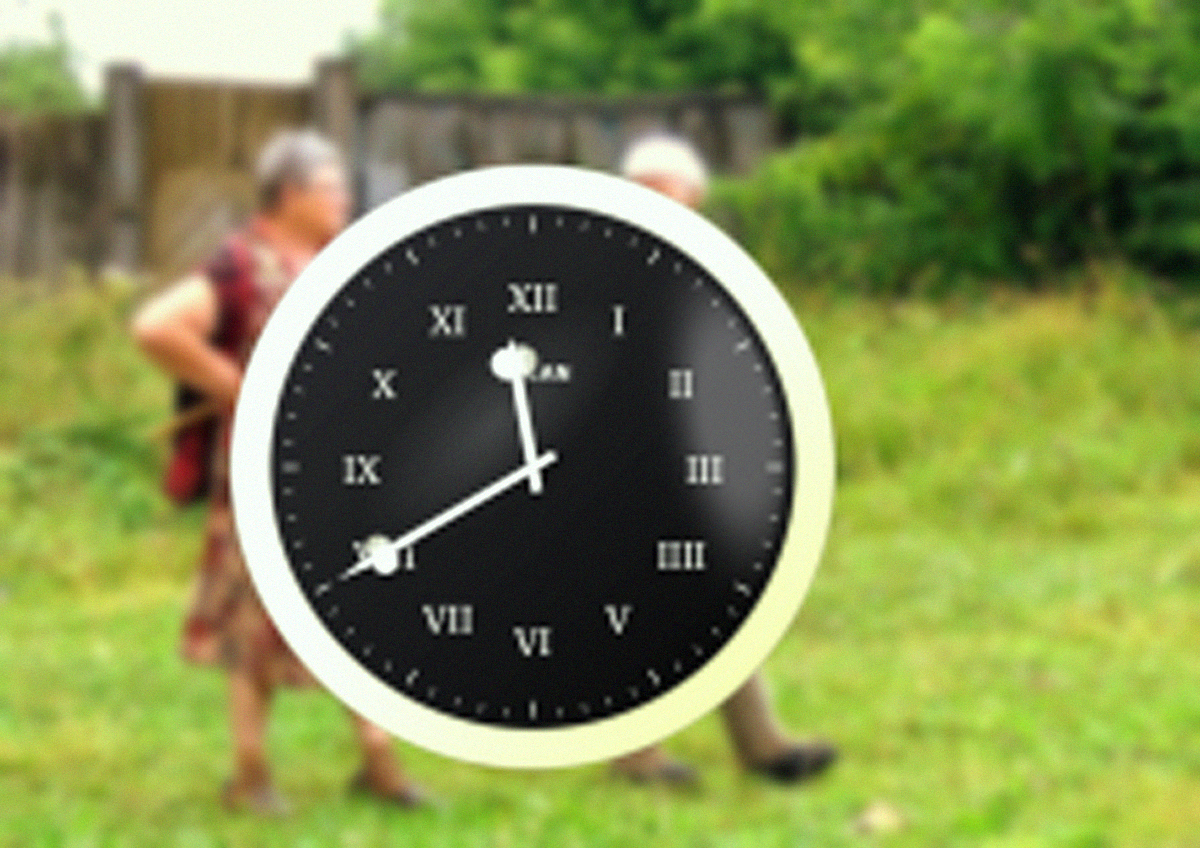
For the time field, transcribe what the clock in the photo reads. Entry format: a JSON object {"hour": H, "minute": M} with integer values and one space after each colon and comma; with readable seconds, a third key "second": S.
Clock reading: {"hour": 11, "minute": 40}
